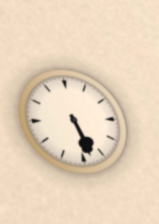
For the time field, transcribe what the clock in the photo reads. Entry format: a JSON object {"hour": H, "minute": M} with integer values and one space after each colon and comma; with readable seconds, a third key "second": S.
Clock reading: {"hour": 5, "minute": 28}
